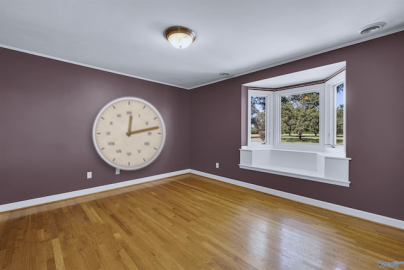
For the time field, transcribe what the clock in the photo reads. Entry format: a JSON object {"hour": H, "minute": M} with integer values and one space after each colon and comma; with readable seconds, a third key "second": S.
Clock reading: {"hour": 12, "minute": 13}
